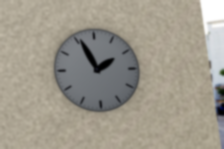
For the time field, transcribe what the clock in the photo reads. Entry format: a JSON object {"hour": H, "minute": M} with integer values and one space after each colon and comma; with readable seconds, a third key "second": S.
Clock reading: {"hour": 1, "minute": 56}
